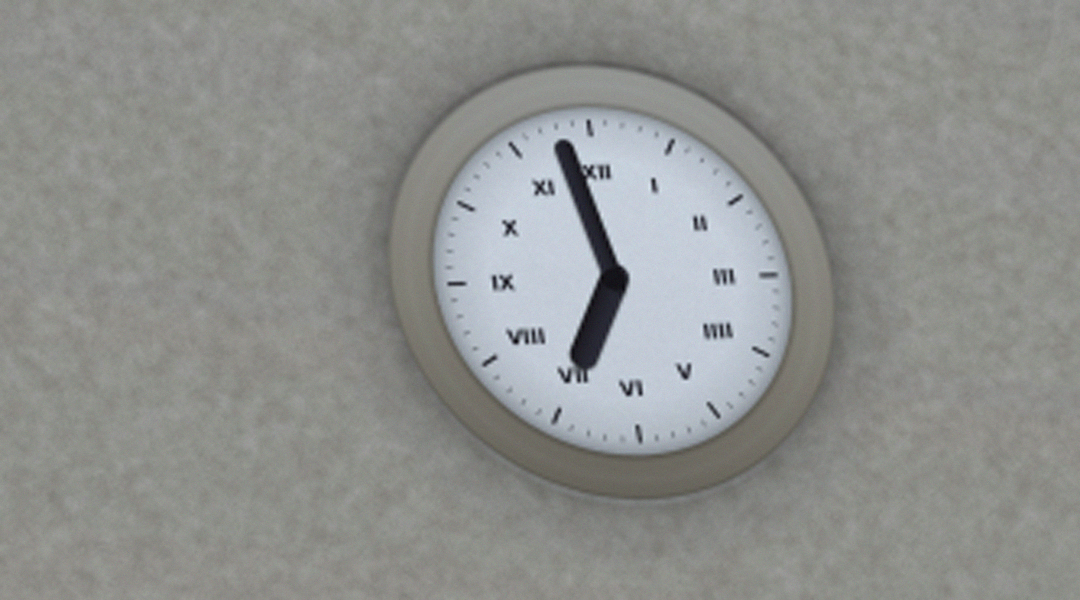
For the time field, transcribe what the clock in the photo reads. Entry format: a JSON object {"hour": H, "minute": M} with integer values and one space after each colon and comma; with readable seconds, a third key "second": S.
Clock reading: {"hour": 6, "minute": 58}
